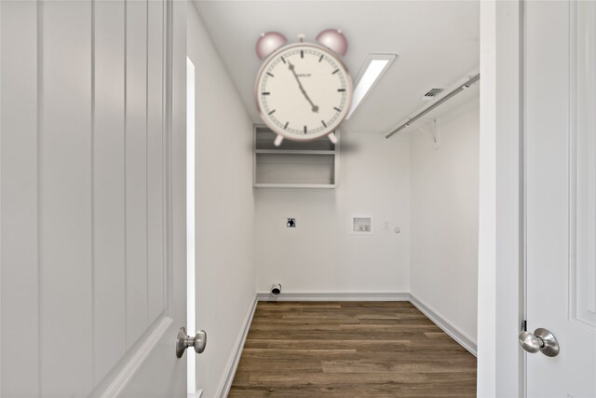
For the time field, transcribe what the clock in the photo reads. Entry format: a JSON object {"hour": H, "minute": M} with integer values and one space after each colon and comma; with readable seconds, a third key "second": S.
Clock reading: {"hour": 4, "minute": 56}
